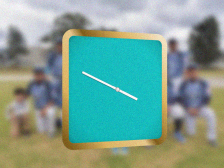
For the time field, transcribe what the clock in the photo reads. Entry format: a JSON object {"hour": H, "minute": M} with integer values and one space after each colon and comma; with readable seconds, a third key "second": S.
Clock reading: {"hour": 3, "minute": 49}
